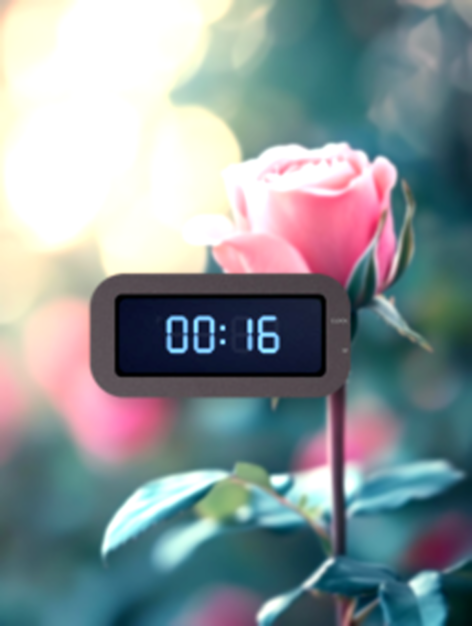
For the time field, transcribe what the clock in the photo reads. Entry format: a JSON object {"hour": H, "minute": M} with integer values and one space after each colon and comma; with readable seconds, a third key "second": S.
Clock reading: {"hour": 0, "minute": 16}
